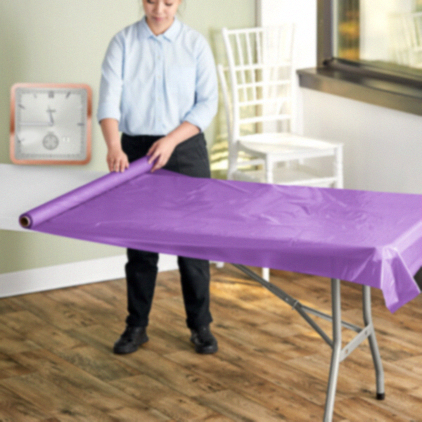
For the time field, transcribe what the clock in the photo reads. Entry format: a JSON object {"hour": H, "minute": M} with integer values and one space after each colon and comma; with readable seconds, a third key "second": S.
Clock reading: {"hour": 11, "minute": 45}
